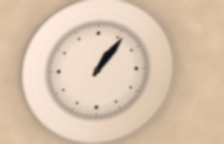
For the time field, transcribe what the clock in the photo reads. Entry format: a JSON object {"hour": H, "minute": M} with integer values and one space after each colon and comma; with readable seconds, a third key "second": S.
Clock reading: {"hour": 1, "minute": 6}
